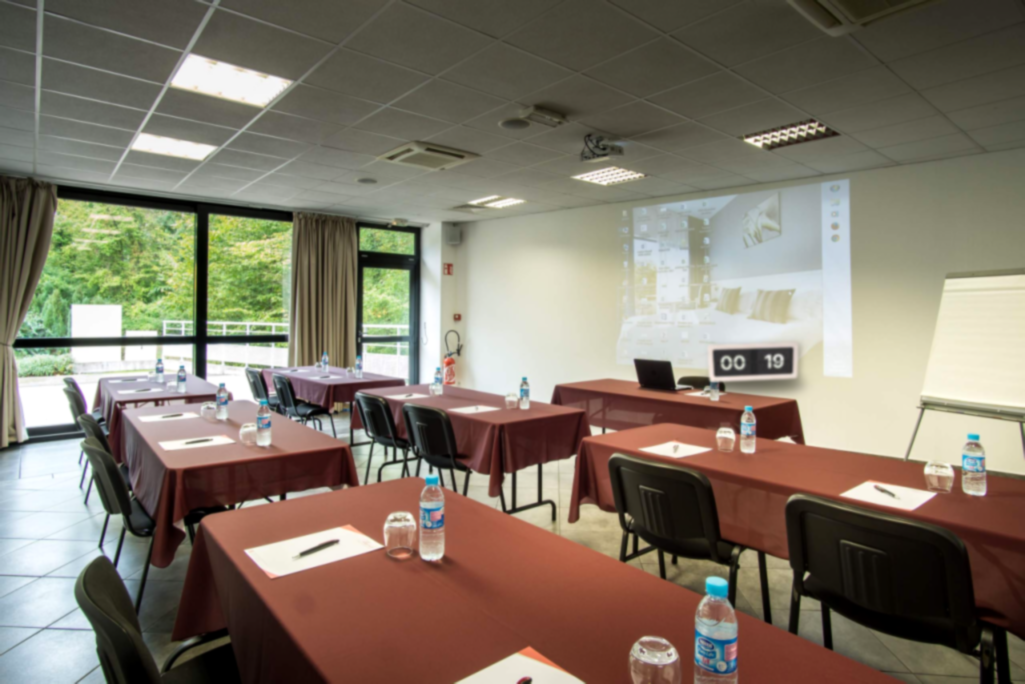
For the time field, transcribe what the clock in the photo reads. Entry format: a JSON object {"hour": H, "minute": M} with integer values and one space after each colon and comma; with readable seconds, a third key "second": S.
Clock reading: {"hour": 0, "minute": 19}
